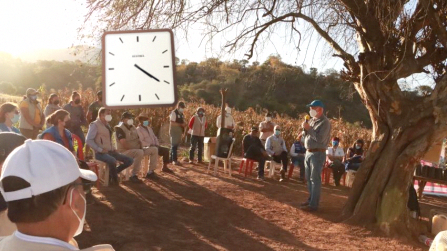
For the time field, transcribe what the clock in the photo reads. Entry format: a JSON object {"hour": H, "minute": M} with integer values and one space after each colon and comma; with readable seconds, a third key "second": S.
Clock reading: {"hour": 4, "minute": 21}
